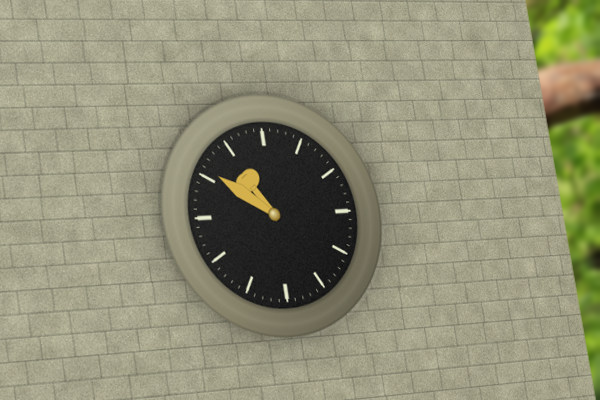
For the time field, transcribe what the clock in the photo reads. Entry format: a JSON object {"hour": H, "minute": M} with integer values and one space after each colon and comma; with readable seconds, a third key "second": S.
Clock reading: {"hour": 10, "minute": 51}
